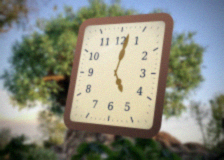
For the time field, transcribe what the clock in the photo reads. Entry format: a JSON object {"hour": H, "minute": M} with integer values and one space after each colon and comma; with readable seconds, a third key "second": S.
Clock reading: {"hour": 5, "minute": 2}
